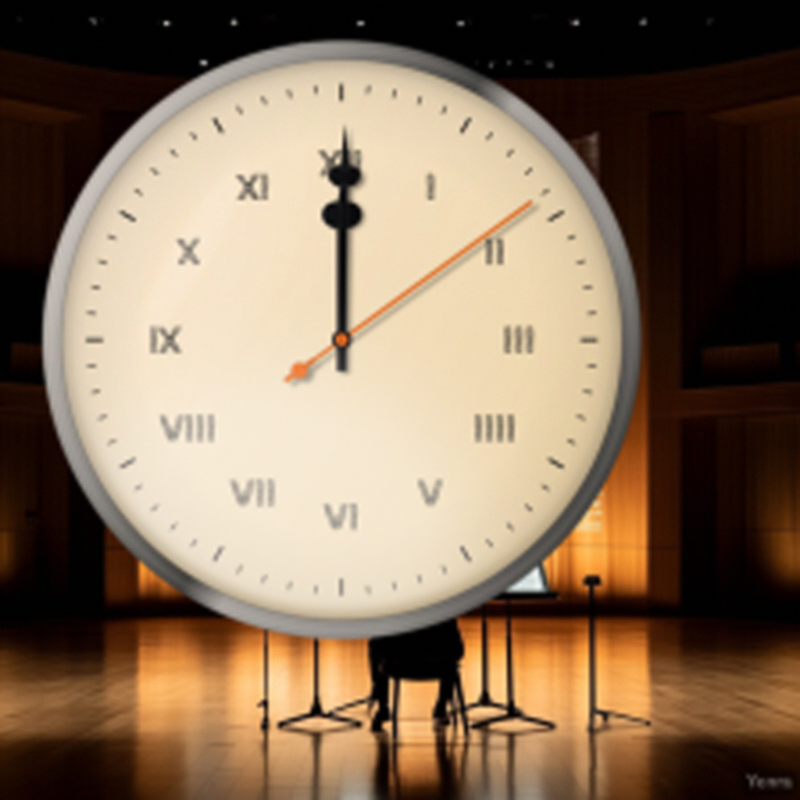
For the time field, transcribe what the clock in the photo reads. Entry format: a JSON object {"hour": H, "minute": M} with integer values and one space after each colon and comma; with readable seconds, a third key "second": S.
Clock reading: {"hour": 12, "minute": 0, "second": 9}
